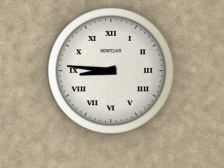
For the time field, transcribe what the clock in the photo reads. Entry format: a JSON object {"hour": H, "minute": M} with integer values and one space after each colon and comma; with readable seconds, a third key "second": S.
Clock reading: {"hour": 8, "minute": 46}
